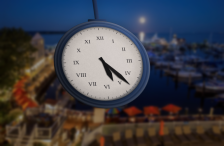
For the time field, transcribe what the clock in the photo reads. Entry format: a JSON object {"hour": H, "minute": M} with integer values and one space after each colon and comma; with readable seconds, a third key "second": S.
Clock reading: {"hour": 5, "minute": 23}
